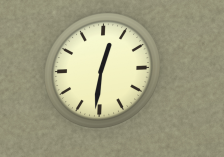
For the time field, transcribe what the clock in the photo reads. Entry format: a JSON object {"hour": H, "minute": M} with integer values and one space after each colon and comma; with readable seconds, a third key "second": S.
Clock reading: {"hour": 12, "minute": 31}
